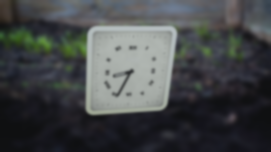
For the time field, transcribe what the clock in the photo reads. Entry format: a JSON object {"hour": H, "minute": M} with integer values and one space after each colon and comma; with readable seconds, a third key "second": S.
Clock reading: {"hour": 8, "minute": 34}
